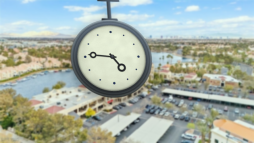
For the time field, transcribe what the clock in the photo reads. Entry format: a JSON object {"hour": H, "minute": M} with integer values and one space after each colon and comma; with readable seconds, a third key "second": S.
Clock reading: {"hour": 4, "minute": 46}
